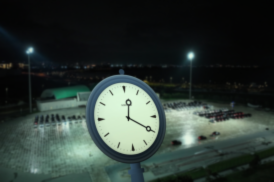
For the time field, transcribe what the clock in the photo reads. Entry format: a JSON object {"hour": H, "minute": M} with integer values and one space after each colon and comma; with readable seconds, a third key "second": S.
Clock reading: {"hour": 12, "minute": 20}
